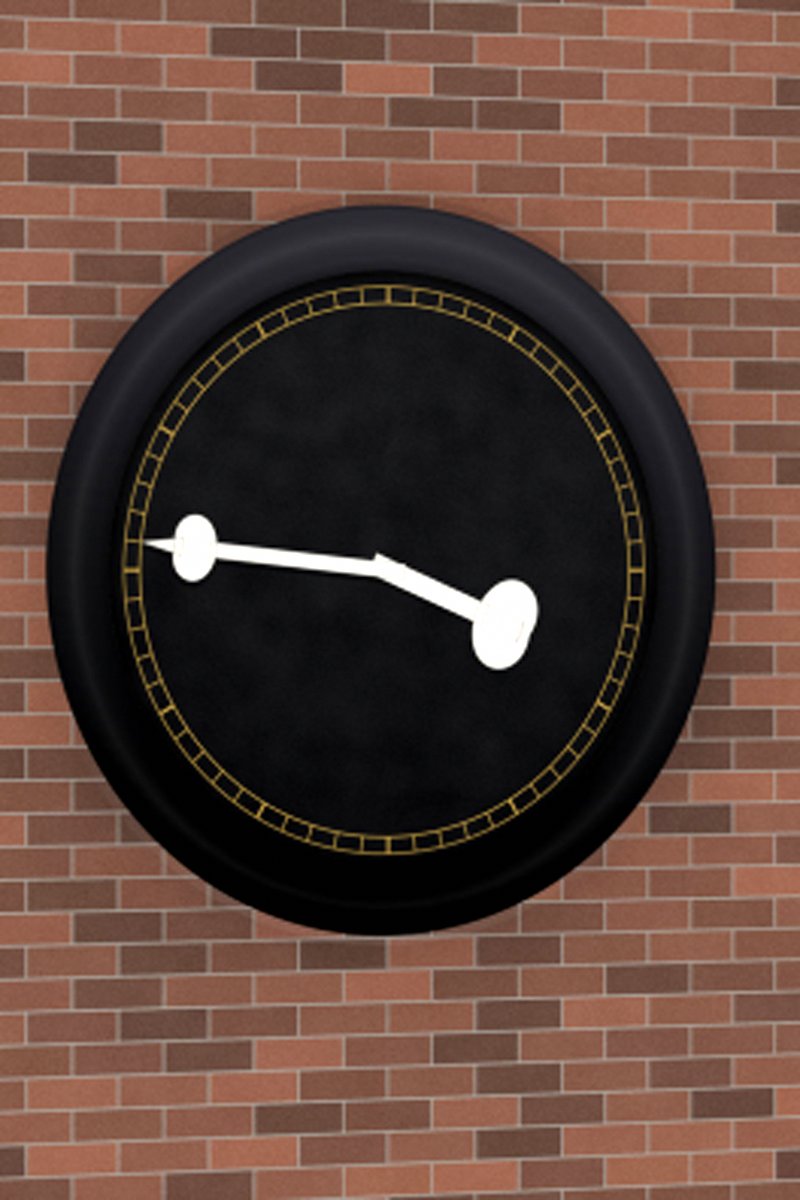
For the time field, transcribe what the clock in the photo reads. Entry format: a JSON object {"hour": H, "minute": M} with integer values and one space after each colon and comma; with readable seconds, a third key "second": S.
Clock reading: {"hour": 3, "minute": 46}
